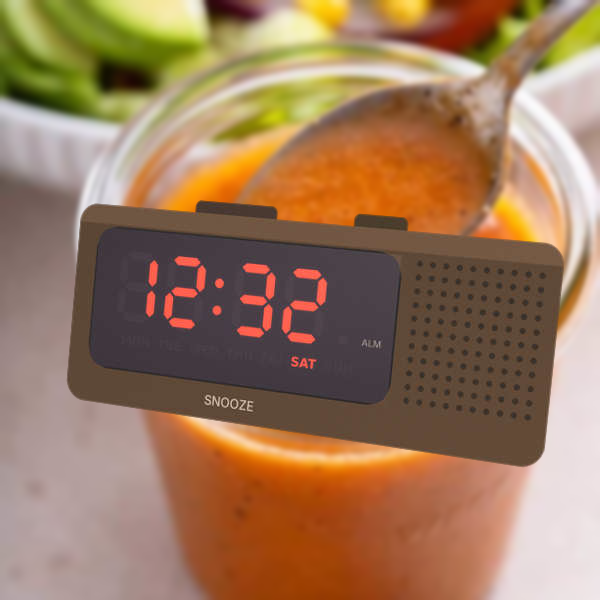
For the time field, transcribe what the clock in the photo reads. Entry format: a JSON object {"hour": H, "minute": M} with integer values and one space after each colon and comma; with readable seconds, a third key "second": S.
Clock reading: {"hour": 12, "minute": 32}
